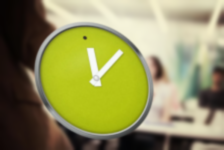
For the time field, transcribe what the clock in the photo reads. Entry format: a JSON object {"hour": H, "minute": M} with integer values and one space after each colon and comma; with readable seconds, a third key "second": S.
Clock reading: {"hour": 12, "minute": 9}
